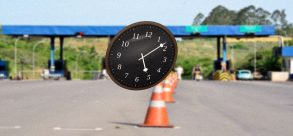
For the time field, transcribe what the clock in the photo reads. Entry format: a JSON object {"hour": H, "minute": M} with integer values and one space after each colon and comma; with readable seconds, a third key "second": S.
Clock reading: {"hour": 5, "minute": 8}
